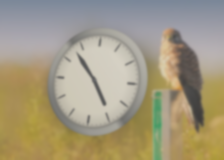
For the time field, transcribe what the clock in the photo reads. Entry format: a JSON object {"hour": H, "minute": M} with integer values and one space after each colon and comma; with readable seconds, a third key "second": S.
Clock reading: {"hour": 4, "minute": 53}
